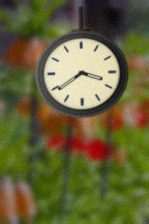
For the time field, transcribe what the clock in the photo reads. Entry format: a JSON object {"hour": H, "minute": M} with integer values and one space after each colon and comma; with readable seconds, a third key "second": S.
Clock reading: {"hour": 3, "minute": 39}
